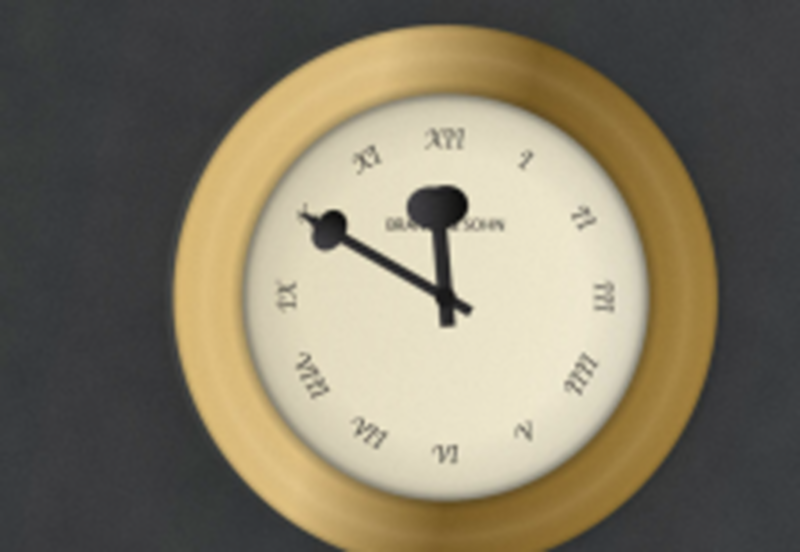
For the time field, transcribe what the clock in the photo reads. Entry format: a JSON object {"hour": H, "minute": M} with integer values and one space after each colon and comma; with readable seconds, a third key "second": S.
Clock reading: {"hour": 11, "minute": 50}
